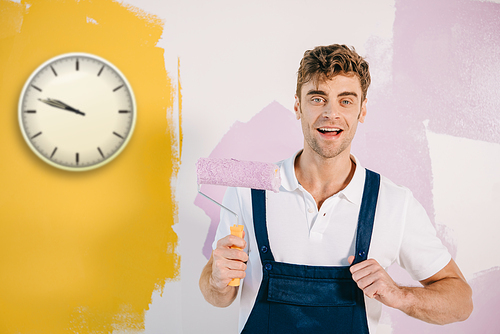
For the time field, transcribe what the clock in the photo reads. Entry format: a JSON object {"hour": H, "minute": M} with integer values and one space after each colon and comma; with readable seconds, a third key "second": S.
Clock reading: {"hour": 9, "minute": 48}
